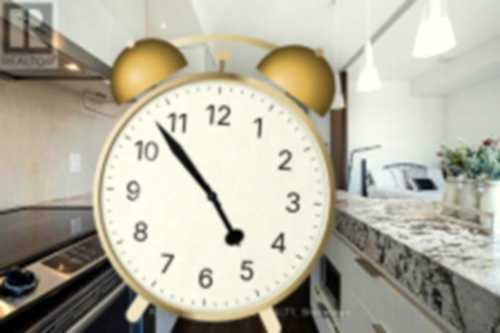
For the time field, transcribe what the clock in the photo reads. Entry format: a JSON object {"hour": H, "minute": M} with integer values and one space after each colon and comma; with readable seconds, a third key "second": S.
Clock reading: {"hour": 4, "minute": 53}
